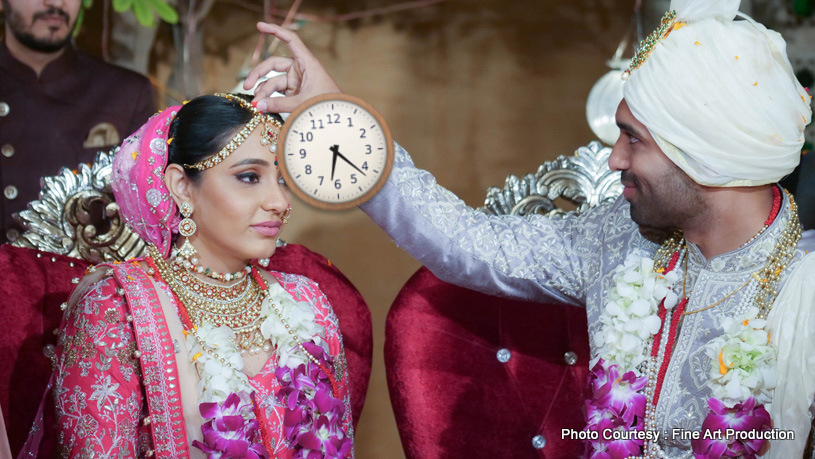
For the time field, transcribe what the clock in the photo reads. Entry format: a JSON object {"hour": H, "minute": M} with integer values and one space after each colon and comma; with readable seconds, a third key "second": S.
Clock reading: {"hour": 6, "minute": 22}
